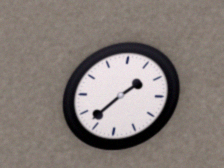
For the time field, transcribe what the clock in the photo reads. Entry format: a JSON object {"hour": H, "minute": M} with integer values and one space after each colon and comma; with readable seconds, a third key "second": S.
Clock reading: {"hour": 1, "minute": 37}
